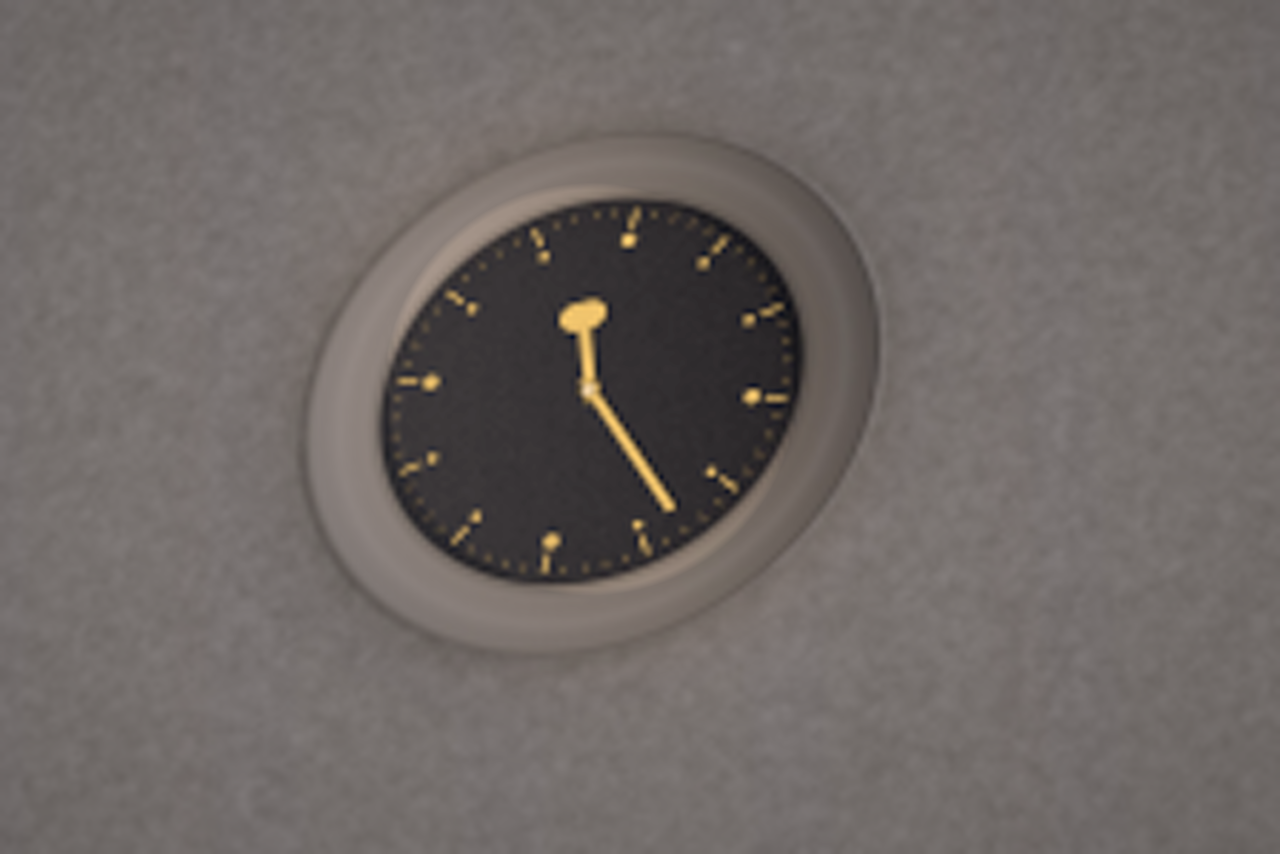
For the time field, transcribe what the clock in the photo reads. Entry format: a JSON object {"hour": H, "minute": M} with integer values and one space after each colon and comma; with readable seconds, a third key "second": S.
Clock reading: {"hour": 11, "minute": 23}
